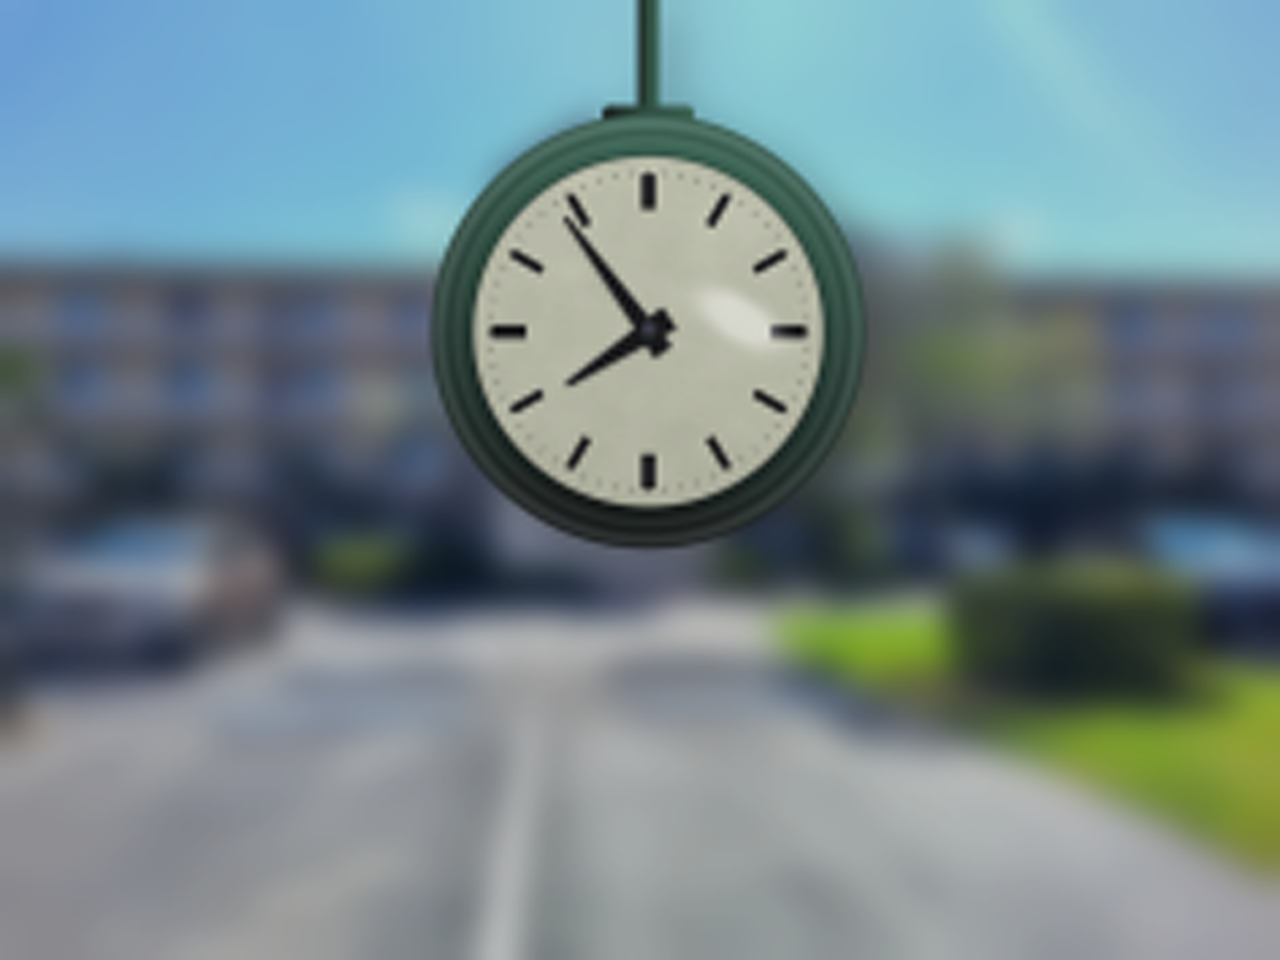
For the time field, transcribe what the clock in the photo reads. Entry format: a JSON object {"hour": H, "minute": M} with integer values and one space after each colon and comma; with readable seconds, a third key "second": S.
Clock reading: {"hour": 7, "minute": 54}
